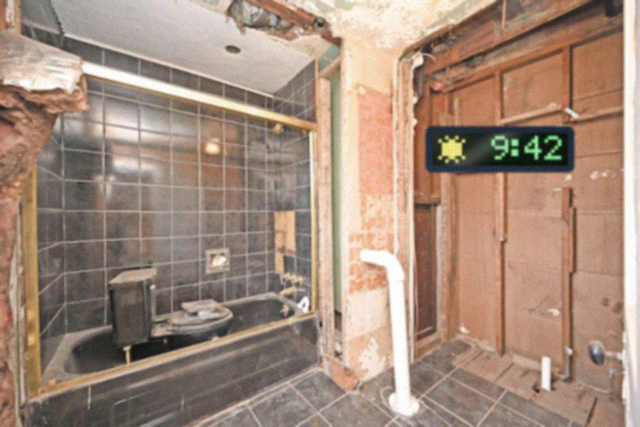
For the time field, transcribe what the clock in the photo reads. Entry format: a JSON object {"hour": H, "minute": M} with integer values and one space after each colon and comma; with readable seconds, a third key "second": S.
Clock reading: {"hour": 9, "minute": 42}
